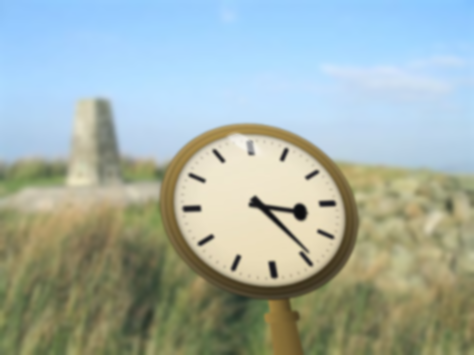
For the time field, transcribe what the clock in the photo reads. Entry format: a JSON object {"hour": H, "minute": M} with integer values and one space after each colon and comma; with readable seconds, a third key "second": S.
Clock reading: {"hour": 3, "minute": 24}
